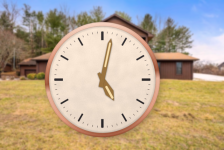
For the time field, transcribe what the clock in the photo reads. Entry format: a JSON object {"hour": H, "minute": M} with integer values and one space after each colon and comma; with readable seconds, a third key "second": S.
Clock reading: {"hour": 5, "minute": 2}
